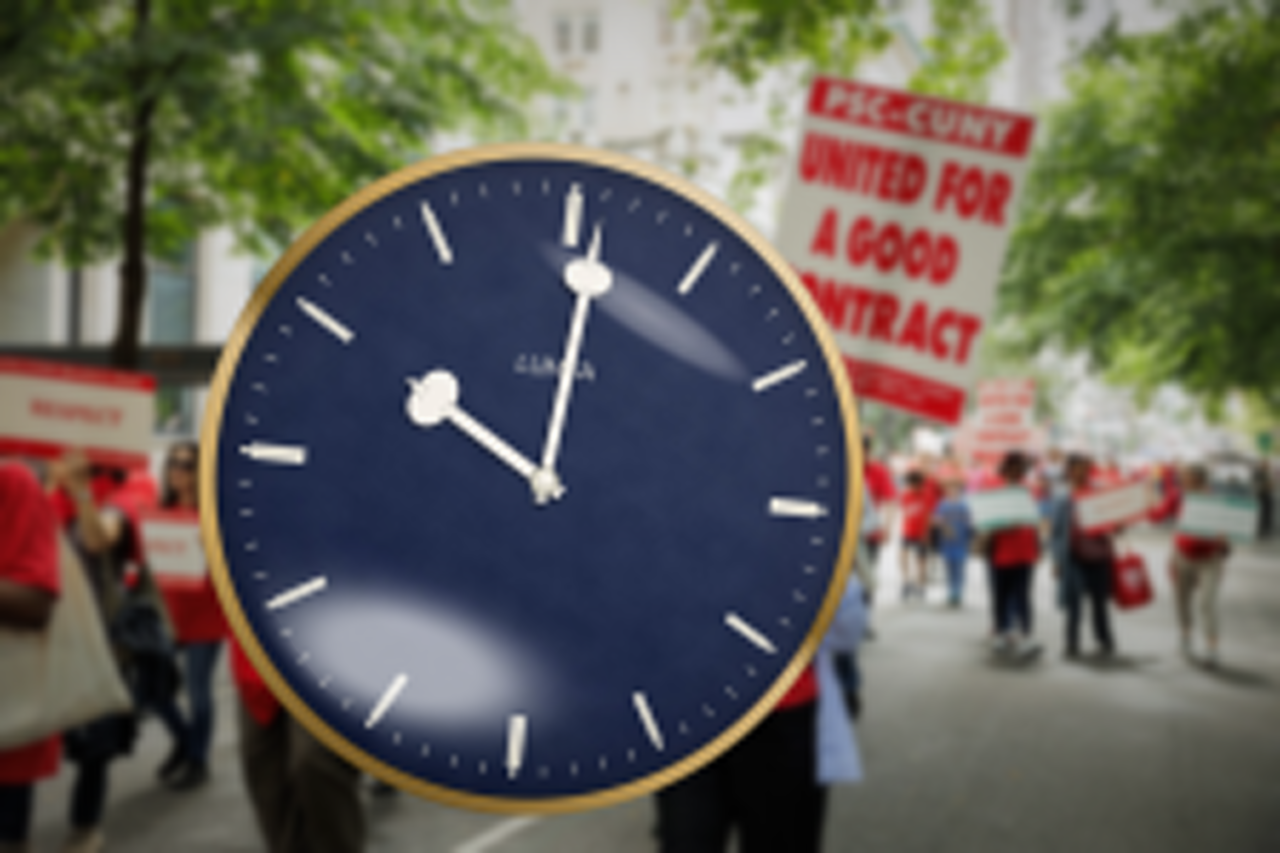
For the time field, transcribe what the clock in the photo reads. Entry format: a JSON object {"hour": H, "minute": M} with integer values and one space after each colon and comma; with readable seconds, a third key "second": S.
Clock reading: {"hour": 10, "minute": 1}
